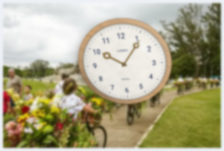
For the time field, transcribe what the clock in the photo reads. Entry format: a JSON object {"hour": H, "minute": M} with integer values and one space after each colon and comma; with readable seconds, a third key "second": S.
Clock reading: {"hour": 10, "minute": 6}
